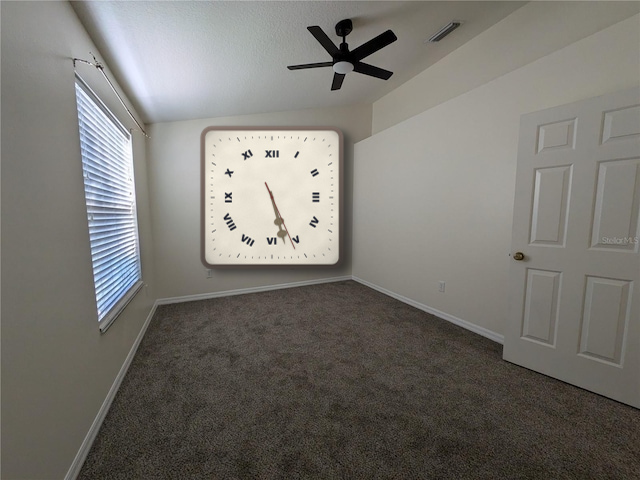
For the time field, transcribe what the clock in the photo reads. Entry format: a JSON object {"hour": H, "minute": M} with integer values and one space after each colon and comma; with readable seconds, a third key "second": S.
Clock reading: {"hour": 5, "minute": 27, "second": 26}
